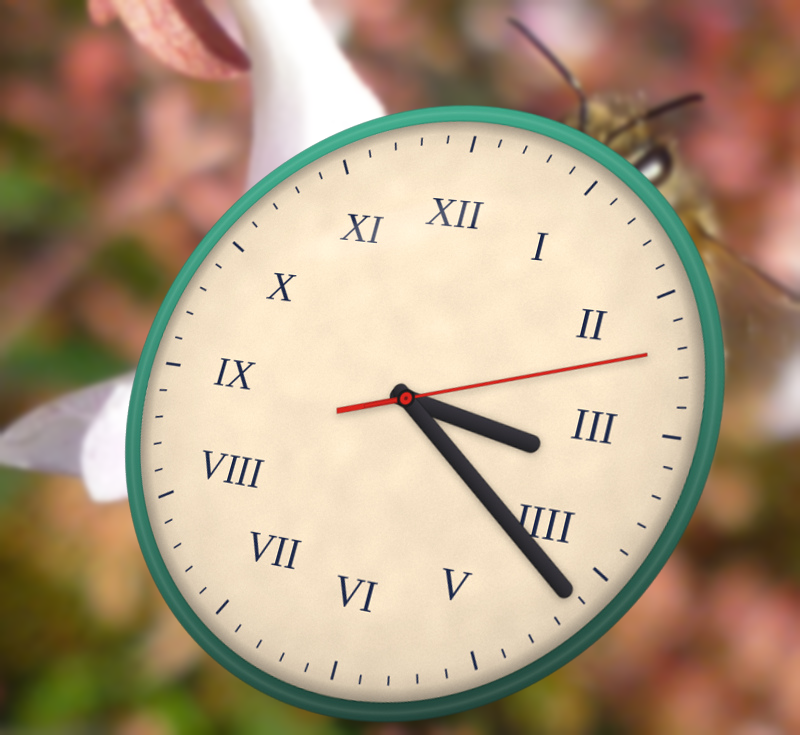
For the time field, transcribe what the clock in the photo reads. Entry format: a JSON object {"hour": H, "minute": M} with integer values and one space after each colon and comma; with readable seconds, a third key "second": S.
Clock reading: {"hour": 3, "minute": 21, "second": 12}
